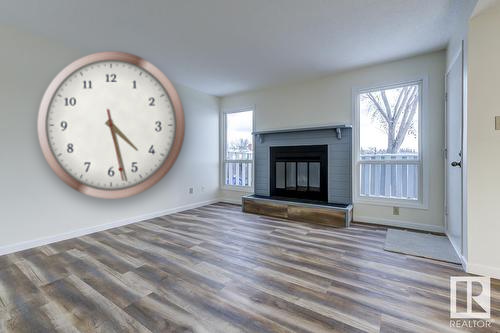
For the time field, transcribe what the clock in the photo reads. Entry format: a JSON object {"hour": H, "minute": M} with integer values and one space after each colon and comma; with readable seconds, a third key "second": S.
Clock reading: {"hour": 4, "minute": 27, "second": 28}
